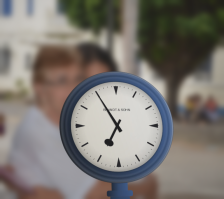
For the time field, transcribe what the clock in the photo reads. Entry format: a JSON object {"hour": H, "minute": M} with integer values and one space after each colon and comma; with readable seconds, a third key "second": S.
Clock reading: {"hour": 6, "minute": 55}
